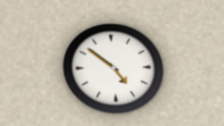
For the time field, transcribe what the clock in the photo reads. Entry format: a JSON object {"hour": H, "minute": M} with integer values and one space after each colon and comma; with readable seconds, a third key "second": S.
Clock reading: {"hour": 4, "minute": 52}
